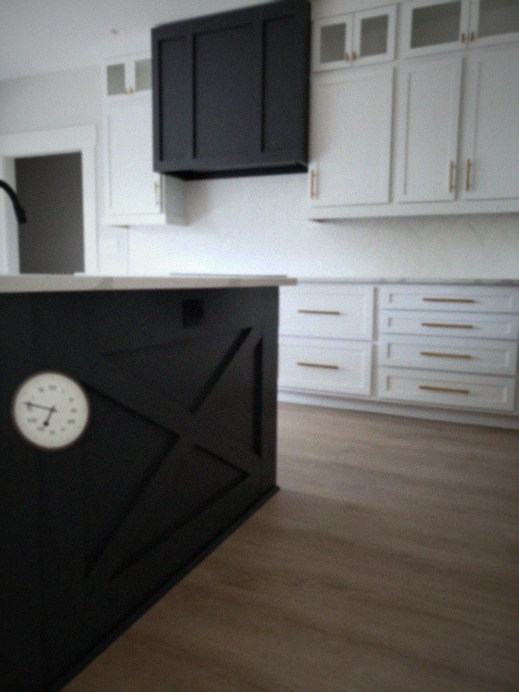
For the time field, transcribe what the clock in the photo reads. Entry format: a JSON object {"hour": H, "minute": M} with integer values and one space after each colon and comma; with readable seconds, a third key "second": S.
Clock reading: {"hour": 6, "minute": 47}
